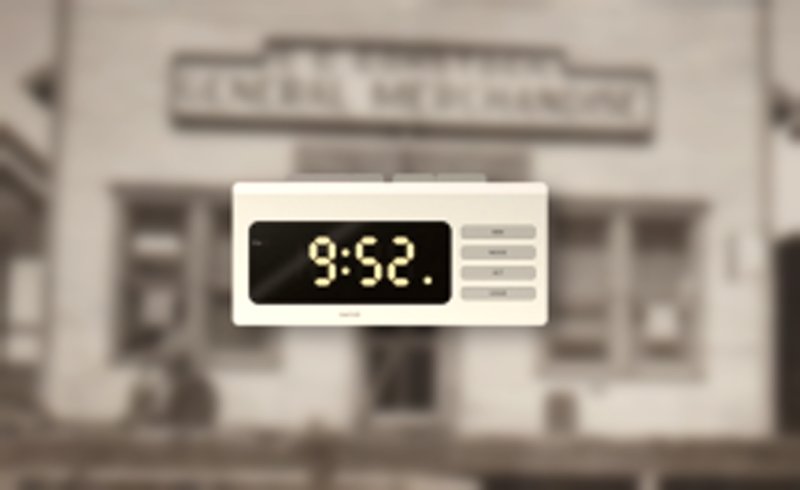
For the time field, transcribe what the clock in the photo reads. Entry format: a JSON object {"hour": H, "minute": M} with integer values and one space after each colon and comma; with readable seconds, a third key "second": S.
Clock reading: {"hour": 9, "minute": 52}
